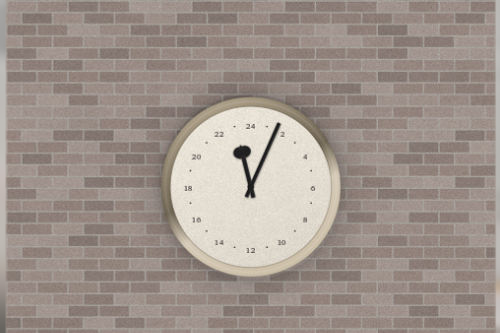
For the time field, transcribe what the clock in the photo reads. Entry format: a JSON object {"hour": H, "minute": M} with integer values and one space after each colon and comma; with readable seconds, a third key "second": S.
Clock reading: {"hour": 23, "minute": 4}
